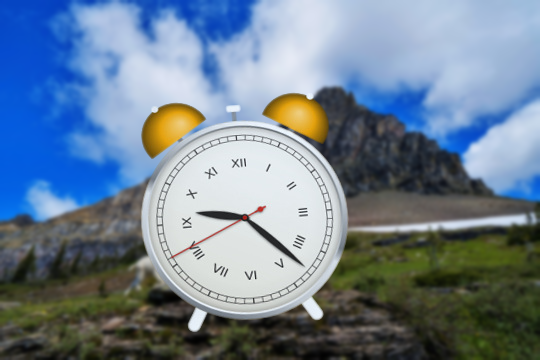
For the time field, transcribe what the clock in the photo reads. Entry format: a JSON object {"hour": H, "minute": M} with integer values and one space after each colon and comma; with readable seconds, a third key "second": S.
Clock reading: {"hour": 9, "minute": 22, "second": 41}
